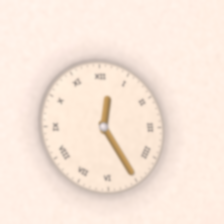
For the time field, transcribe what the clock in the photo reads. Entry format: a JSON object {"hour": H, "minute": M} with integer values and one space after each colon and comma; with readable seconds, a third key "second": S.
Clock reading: {"hour": 12, "minute": 25}
